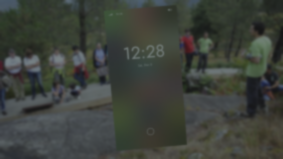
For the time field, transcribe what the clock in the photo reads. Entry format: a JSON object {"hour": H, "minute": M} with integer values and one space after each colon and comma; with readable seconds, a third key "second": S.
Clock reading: {"hour": 12, "minute": 28}
